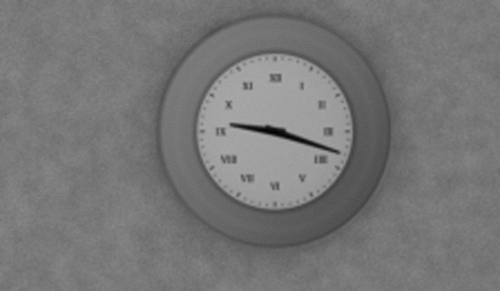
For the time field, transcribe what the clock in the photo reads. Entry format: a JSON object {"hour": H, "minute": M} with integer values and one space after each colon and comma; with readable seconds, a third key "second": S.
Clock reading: {"hour": 9, "minute": 18}
